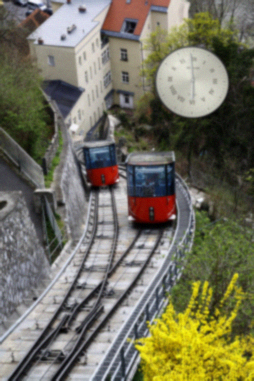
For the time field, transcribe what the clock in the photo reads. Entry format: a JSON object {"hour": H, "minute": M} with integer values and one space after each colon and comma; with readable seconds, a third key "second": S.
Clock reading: {"hour": 5, "minute": 59}
